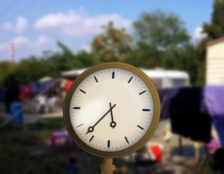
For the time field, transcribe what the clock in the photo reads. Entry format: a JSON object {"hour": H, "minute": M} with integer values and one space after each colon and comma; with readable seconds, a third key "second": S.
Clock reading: {"hour": 5, "minute": 37}
